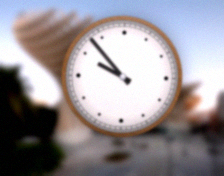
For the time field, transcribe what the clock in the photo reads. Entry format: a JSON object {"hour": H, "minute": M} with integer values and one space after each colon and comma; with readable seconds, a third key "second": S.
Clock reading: {"hour": 9, "minute": 53}
